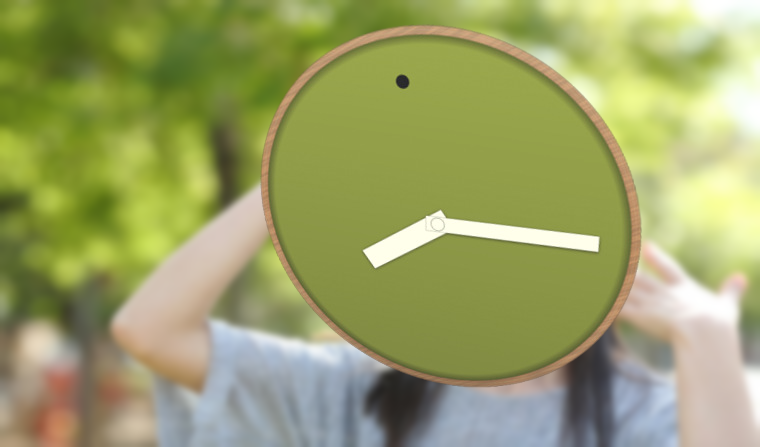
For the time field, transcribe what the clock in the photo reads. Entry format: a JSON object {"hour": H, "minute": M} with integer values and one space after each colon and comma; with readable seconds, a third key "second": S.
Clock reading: {"hour": 8, "minute": 17}
